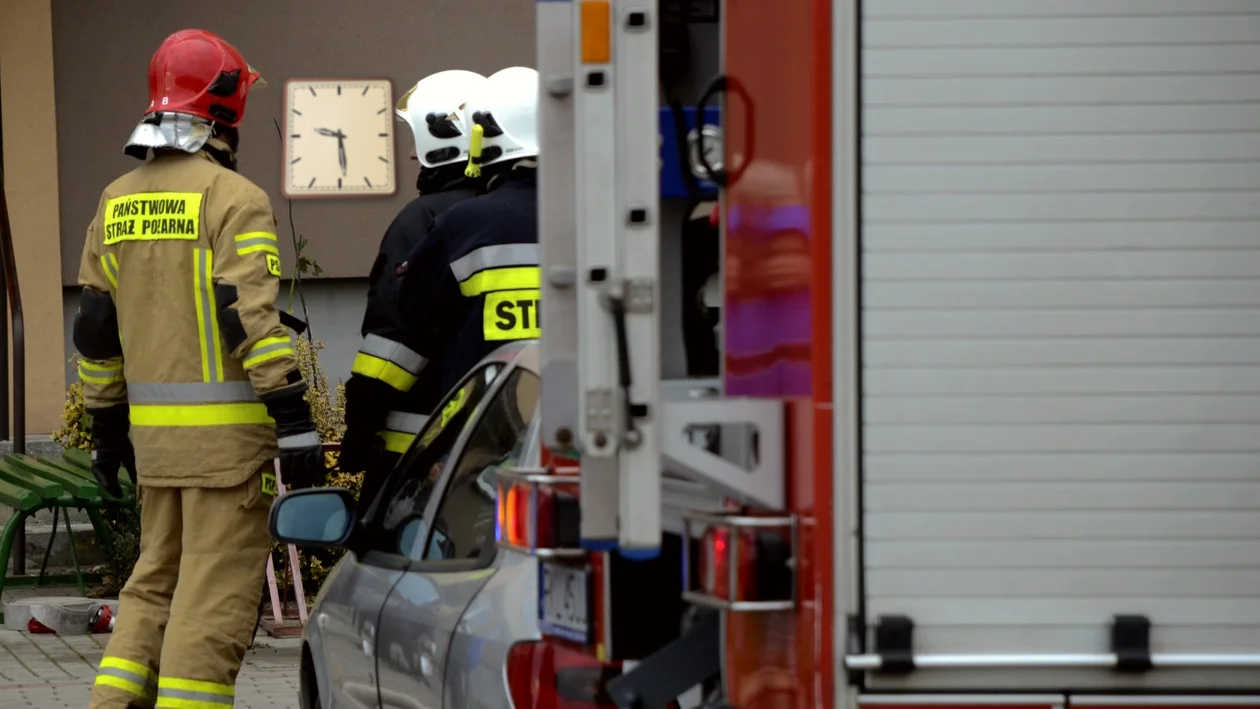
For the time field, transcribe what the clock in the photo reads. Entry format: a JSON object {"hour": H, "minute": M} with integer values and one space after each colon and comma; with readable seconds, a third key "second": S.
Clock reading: {"hour": 9, "minute": 29}
